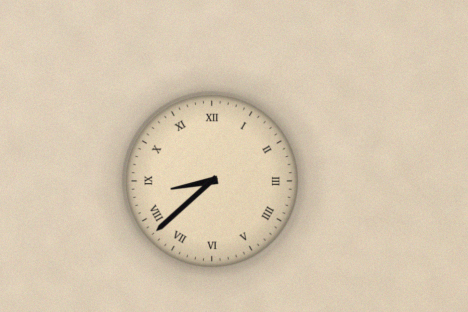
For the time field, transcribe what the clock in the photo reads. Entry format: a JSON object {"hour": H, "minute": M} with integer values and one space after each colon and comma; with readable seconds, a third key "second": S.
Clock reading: {"hour": 8, "minute": 38}
